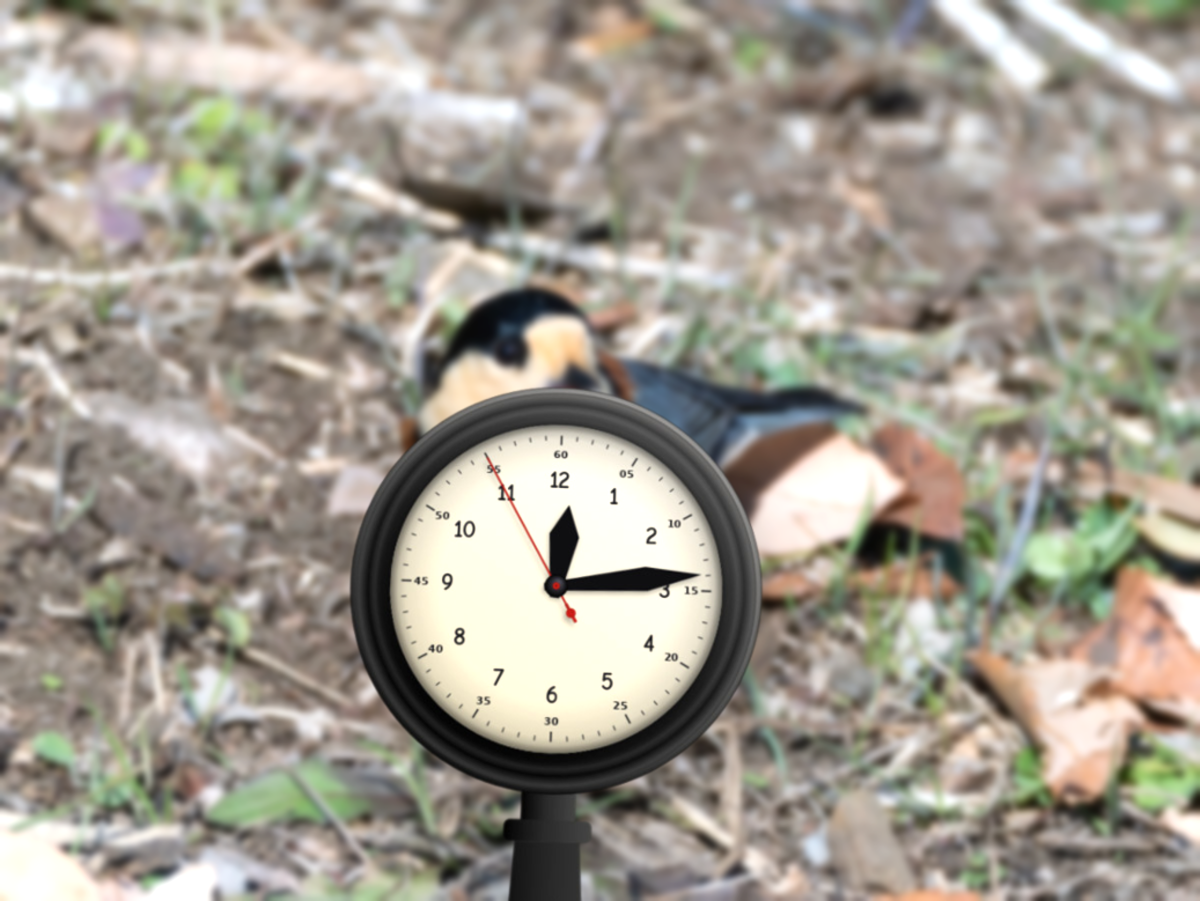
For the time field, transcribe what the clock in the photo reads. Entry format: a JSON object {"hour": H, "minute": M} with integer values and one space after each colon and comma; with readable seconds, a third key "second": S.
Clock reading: {"hour": 12, "minute": 13, "second": 55}
